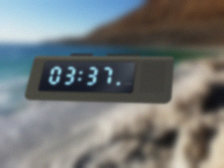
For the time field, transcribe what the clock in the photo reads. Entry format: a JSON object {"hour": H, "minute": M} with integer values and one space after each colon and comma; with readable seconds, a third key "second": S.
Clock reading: {"hour": 3, "minute": 37}
